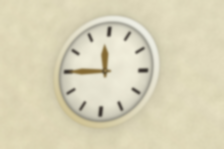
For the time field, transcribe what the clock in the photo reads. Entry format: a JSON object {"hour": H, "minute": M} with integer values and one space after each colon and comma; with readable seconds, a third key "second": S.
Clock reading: {"hour": 11, "minute": 45}
